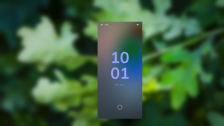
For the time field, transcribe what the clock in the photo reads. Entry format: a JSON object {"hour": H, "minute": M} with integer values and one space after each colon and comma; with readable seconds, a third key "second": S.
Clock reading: {"hour": 10, "minute": 1}
